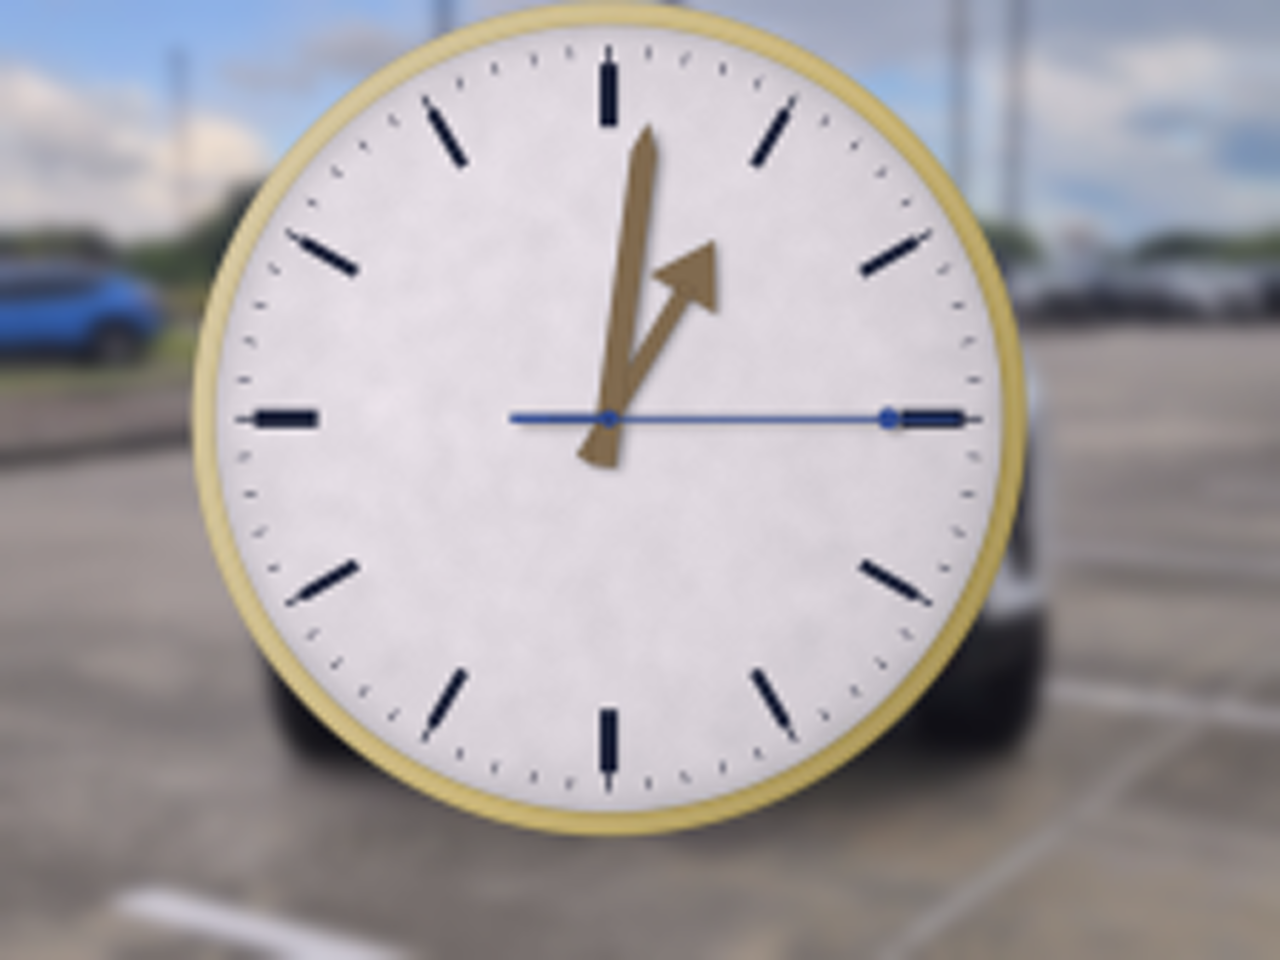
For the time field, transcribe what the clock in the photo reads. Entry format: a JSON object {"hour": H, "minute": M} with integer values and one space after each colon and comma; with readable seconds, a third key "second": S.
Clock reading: {"hour": 1, "minute": 1, "second": 15}
